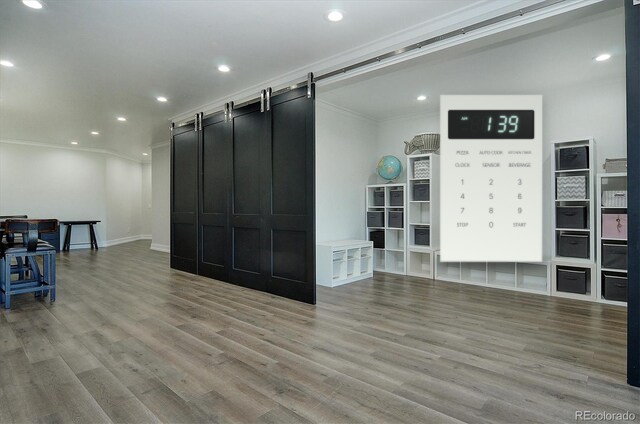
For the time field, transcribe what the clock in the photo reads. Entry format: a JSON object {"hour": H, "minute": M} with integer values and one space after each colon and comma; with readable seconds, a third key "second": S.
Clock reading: {"hour": 1, "minute": 39}
